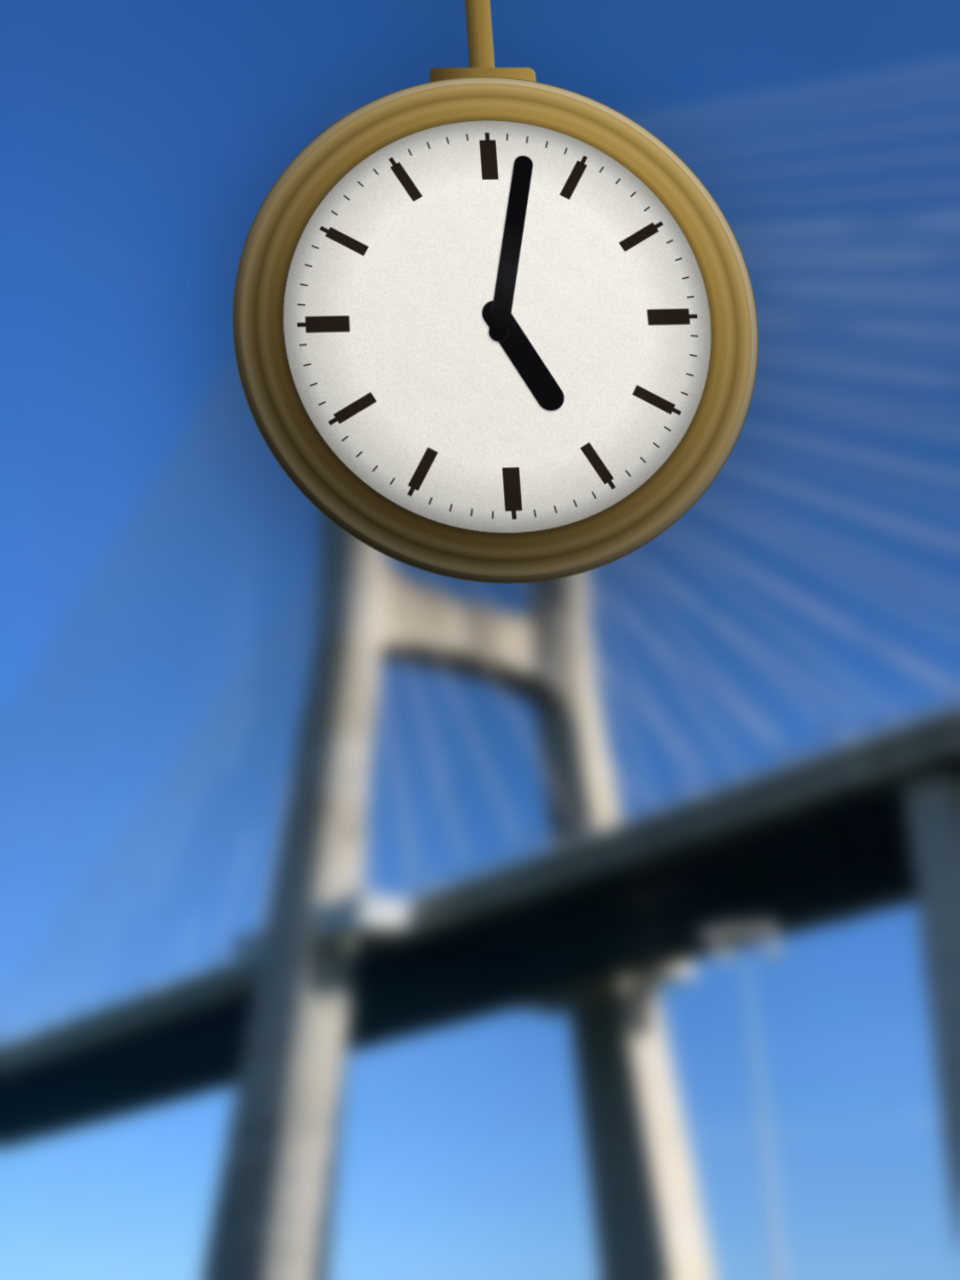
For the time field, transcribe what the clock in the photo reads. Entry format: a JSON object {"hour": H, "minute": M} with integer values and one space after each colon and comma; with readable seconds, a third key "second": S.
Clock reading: {"hour": 5, "minute": 2}
